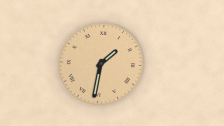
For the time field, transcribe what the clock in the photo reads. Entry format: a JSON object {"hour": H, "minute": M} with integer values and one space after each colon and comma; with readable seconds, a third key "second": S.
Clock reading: {"hour": 1, "minute": 31}
